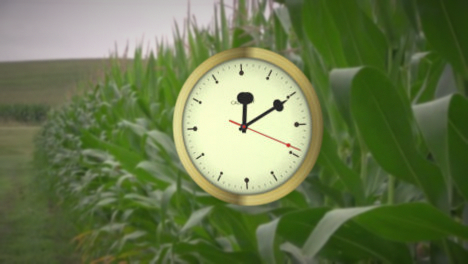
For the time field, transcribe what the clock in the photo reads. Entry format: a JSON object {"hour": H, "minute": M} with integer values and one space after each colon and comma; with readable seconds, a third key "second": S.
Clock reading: {"hour": 12, "minute": 10, "second": 19}
